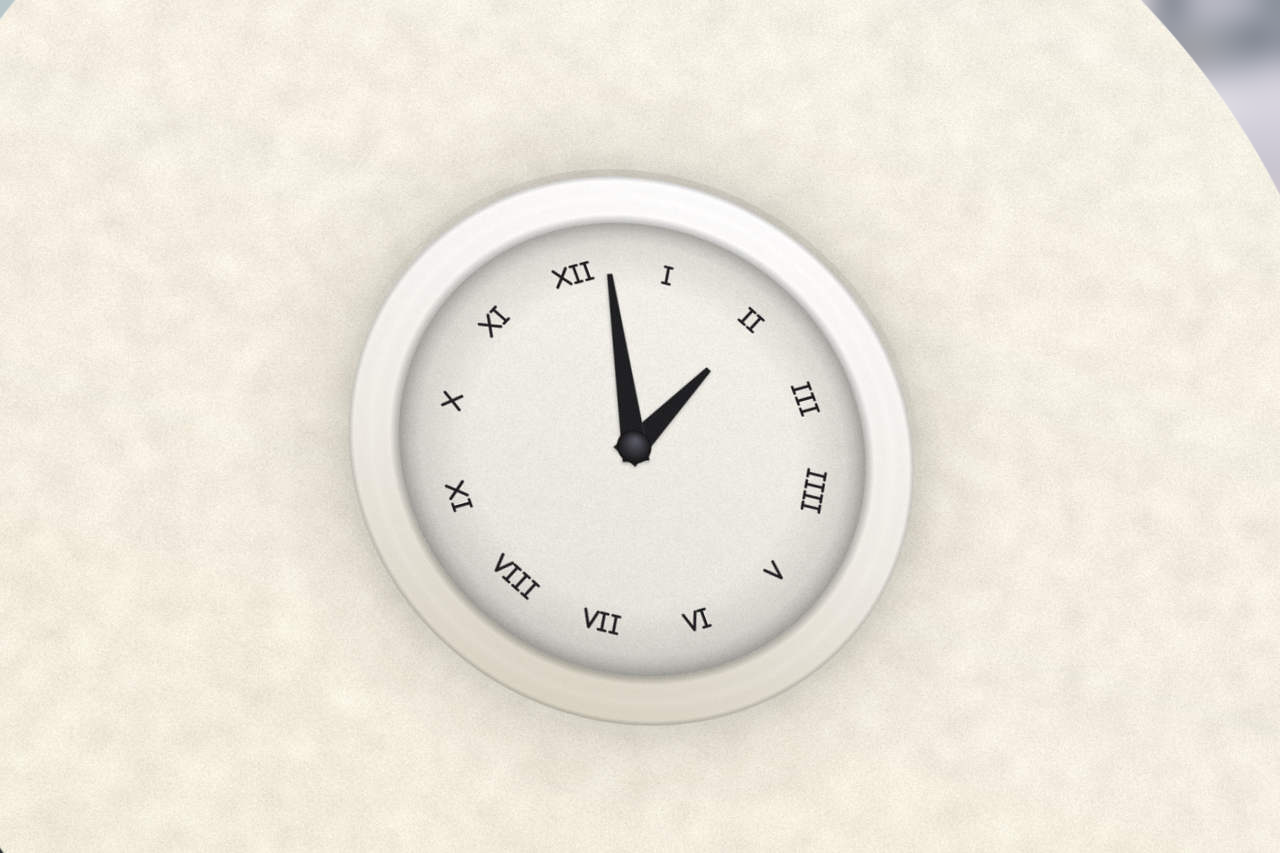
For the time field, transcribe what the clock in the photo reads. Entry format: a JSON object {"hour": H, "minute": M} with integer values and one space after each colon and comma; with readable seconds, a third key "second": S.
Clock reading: {"hour": 2, "minute": 2}
